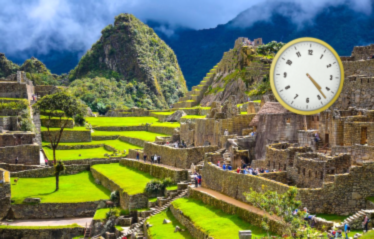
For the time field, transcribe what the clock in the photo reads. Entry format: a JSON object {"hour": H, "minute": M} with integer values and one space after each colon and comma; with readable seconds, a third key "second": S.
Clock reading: {"hour": 4, "minute": 23}
